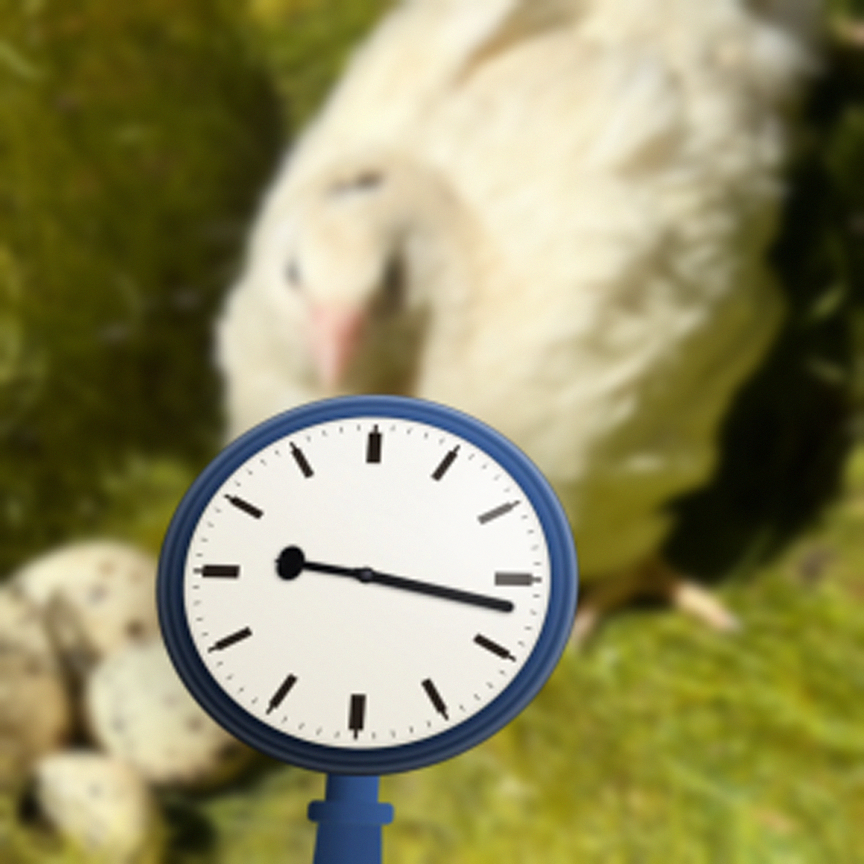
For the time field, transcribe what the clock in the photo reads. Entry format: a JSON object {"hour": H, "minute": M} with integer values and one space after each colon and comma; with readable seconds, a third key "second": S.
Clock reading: {"hour": 9, "minute": 17}
